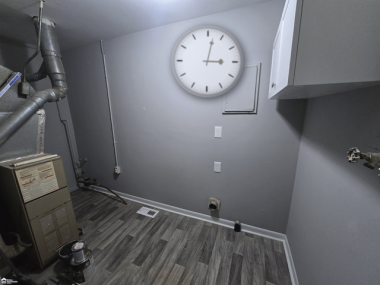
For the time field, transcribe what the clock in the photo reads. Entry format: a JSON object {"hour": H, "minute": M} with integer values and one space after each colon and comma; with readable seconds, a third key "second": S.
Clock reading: {"hour": 3, "minute": 2}
